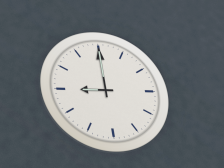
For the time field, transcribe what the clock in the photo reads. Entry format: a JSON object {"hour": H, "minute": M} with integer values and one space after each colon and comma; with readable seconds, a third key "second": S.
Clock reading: {"hour": 9, "minute": 0}
